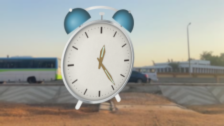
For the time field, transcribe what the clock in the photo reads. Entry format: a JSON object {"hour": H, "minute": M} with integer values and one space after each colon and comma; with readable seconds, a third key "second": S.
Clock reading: {"hour": 12, "minute": 24}
